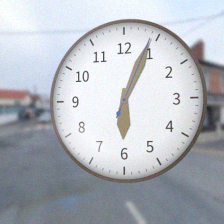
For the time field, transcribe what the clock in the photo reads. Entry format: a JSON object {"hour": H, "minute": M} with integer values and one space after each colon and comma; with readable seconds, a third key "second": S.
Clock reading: {"hour": 6, "minute": 4, "second": 4}
